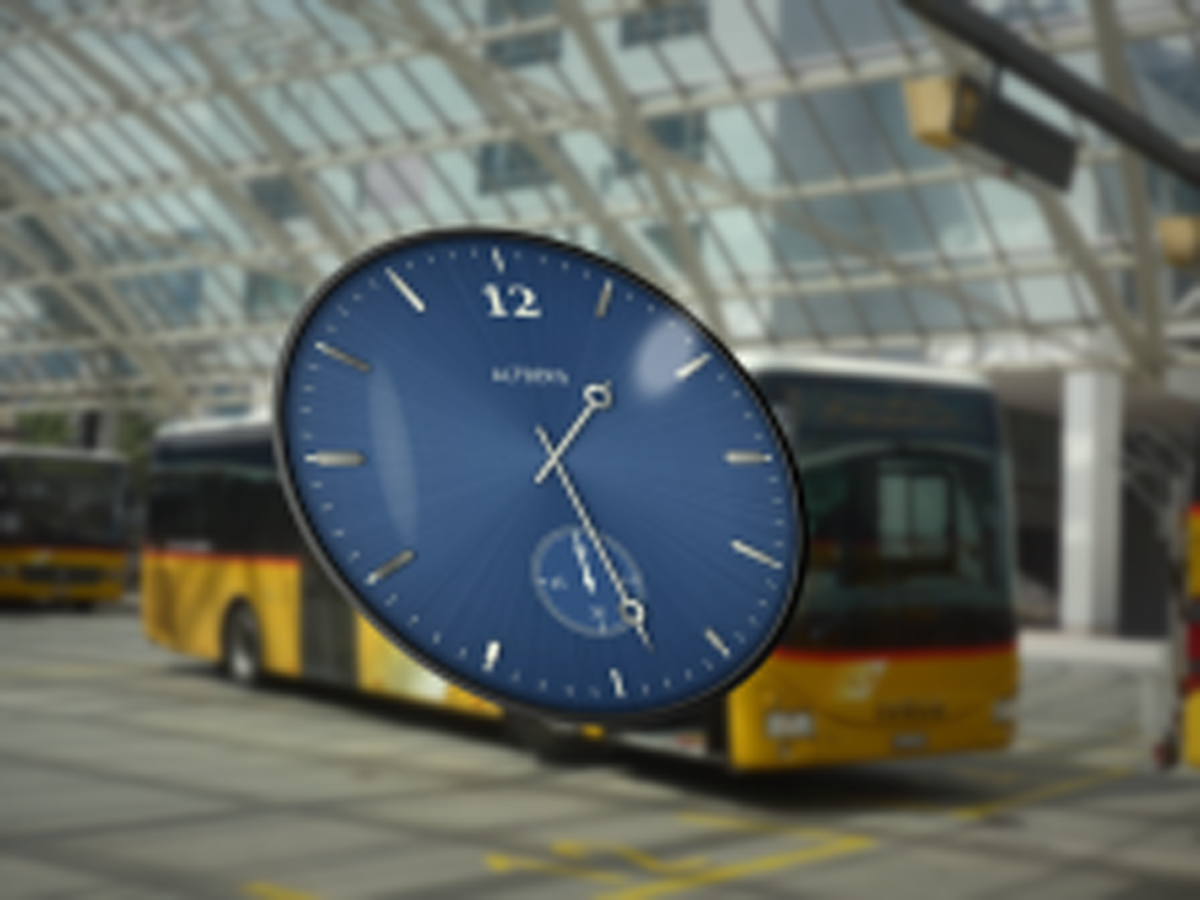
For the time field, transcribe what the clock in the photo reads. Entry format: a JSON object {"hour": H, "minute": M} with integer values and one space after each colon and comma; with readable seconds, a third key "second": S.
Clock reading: {"hour": 1, "minute": 28}
